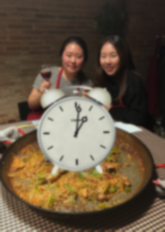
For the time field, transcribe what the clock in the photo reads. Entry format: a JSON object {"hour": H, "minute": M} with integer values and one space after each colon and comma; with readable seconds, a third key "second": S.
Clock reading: {"hour": 1, "minute": 1}
